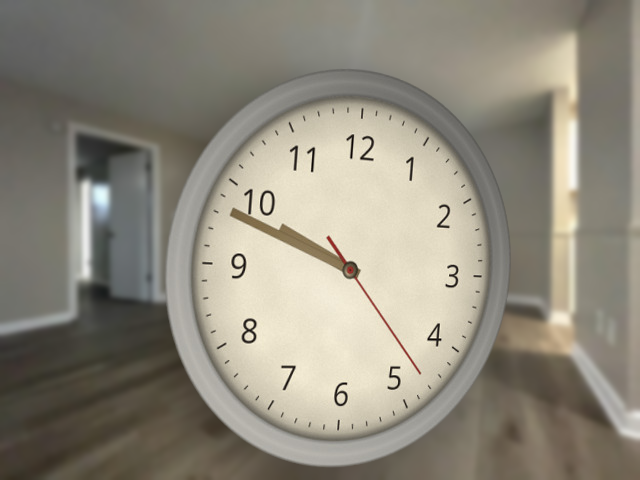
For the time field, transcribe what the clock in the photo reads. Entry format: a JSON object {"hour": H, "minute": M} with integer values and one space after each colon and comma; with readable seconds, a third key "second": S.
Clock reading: {"hour": 9, "minute": 48, "second": 23}
